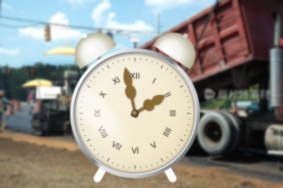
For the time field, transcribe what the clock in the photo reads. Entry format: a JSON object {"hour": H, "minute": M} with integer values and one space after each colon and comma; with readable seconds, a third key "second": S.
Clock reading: {"hour": 1, "minute": 58}
